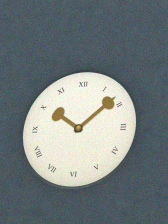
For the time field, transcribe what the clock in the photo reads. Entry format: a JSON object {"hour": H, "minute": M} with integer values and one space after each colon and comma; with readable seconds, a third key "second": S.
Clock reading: {"hour": 10, "minute": 8}
